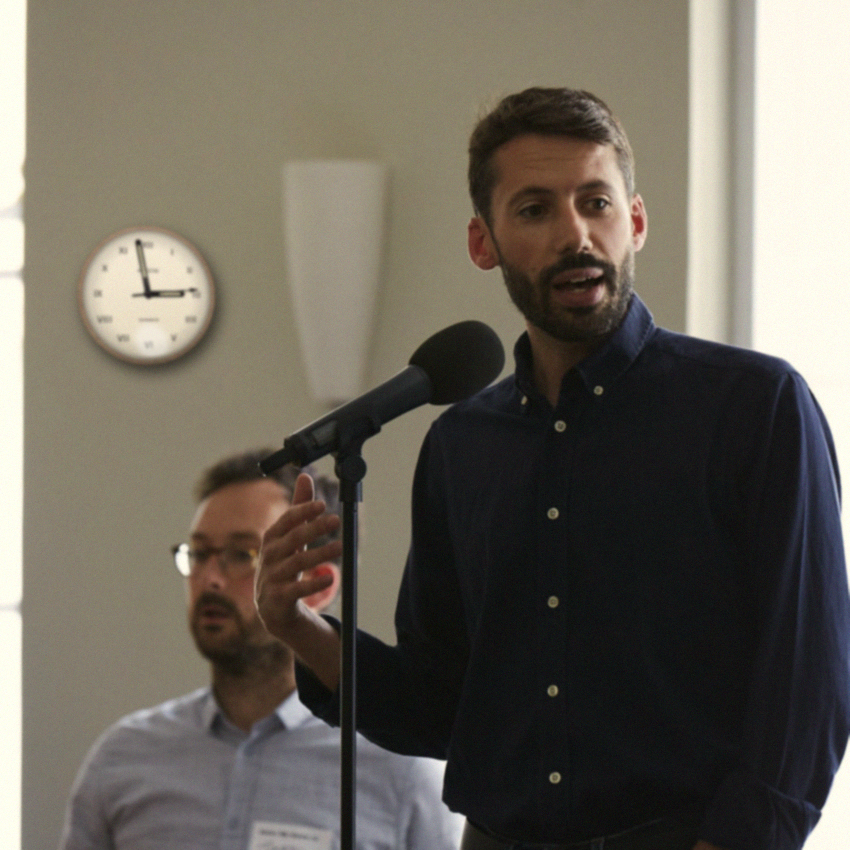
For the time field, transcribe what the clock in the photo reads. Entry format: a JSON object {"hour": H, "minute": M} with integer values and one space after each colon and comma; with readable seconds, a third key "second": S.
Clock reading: {"hour": 2, "minute": 58, "second": 14}
